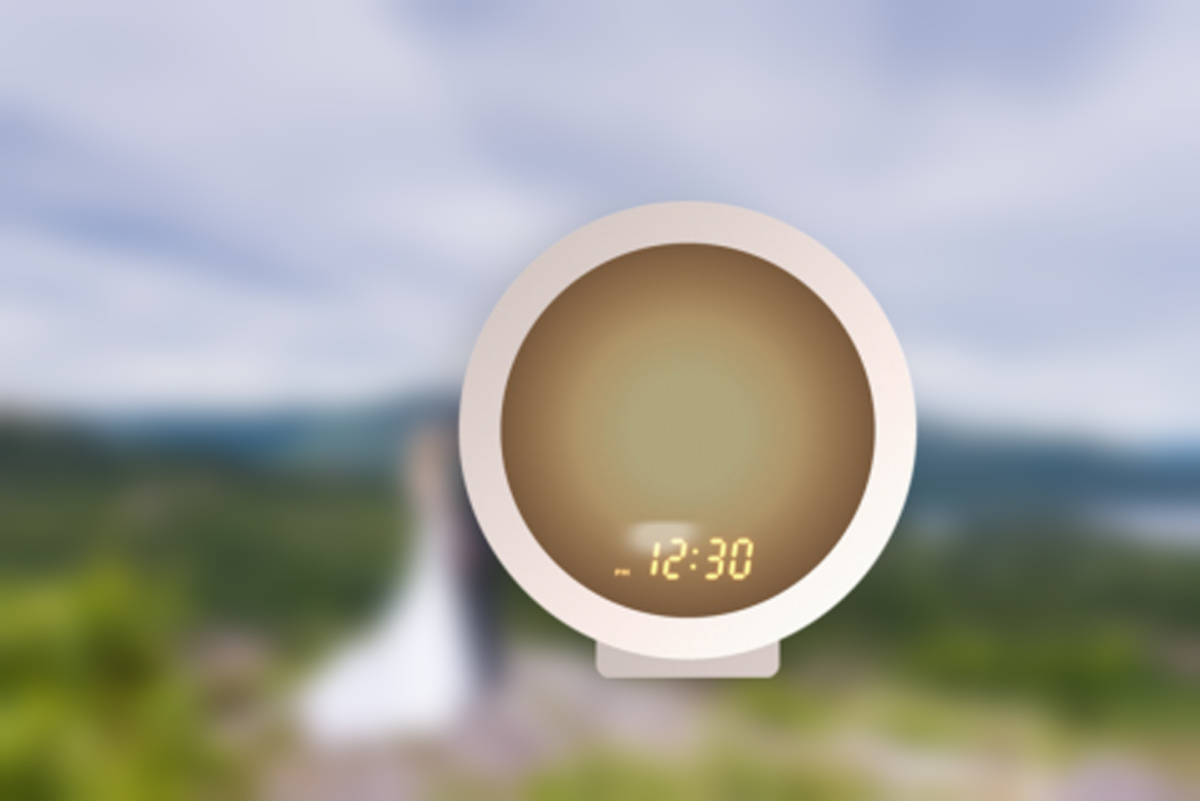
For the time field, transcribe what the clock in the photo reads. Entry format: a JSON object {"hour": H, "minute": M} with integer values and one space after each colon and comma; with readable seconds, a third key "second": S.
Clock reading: {"hour": 12, "minute": 30}
